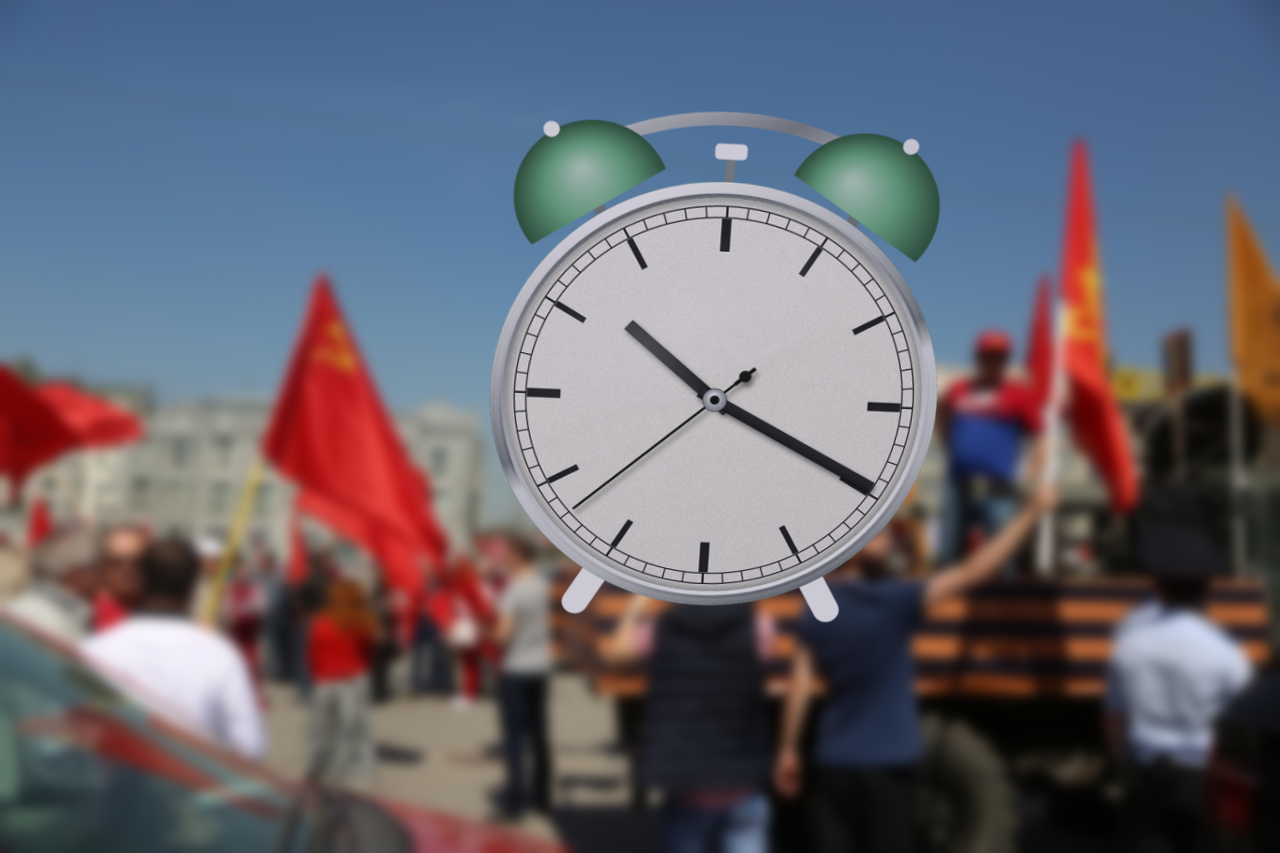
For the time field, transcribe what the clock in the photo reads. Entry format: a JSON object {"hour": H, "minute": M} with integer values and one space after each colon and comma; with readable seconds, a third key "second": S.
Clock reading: {"hour": 10, "minute": 19, "second": 38}
